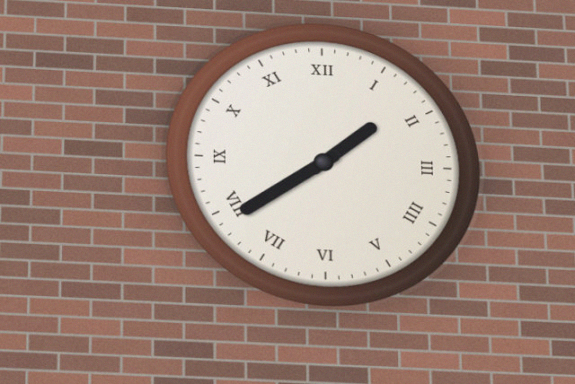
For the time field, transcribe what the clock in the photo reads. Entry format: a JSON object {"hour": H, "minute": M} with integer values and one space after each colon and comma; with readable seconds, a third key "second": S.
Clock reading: {"hour": 1, "minute": 39}
